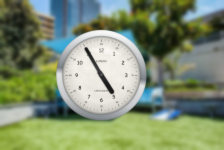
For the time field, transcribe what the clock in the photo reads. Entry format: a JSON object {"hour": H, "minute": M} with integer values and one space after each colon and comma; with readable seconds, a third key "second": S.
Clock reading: {"hour": 4, "minute": 55}
